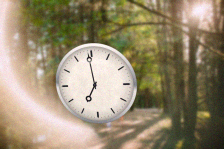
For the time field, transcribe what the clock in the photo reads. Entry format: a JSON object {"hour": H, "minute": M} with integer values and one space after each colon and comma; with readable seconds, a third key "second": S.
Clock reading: {"hour": 6, "minute": 59}
